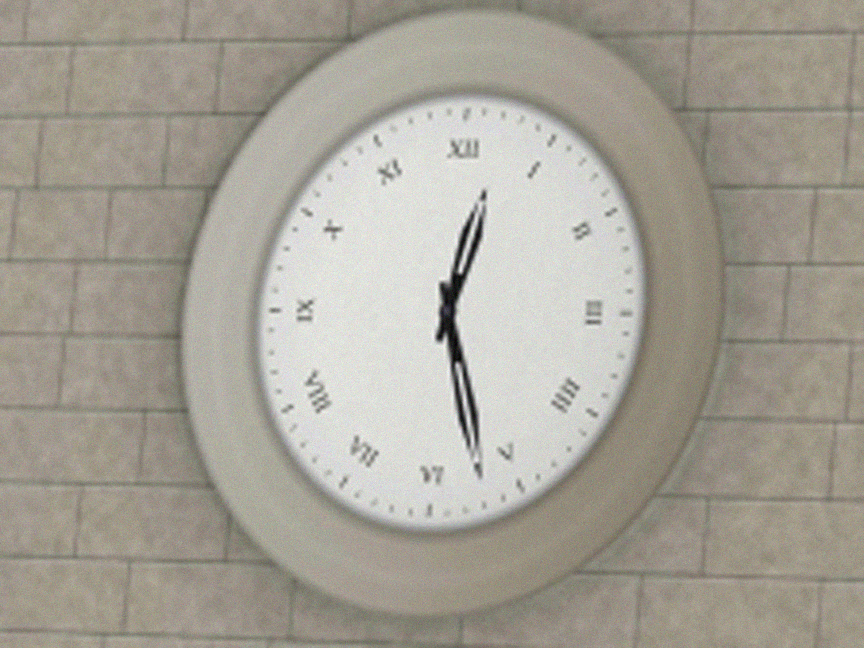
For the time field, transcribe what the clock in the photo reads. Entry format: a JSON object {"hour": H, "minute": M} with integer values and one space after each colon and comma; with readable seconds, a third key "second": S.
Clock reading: {"hour": 12, "minute": 27}
